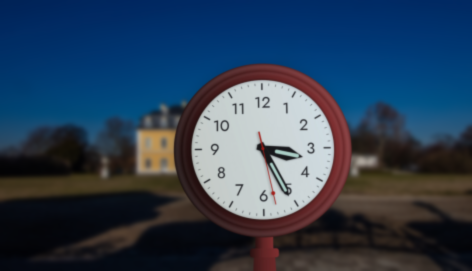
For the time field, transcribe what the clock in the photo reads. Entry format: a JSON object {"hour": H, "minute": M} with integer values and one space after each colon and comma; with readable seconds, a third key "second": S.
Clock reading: {"hour": 3, "minute": 25, "second": 28}
